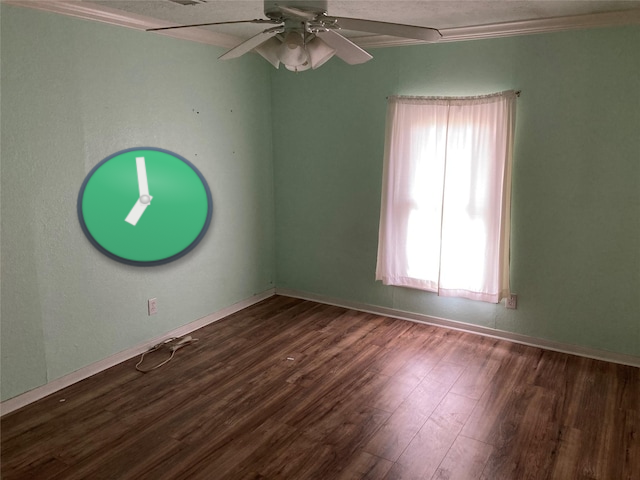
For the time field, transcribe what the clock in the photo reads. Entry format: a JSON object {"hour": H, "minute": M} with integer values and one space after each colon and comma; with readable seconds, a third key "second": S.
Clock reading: {"hour": 6, "minute": 59}
